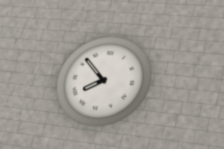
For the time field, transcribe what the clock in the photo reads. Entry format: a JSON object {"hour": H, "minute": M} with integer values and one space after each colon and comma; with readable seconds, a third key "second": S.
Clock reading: {"hour": 7, "minute": 52}
